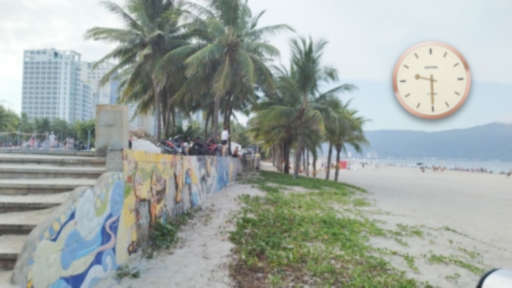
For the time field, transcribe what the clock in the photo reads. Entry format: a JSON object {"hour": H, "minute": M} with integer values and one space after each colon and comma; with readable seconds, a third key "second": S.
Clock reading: {"hour": 9, "minute": 30}
